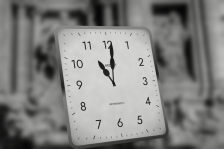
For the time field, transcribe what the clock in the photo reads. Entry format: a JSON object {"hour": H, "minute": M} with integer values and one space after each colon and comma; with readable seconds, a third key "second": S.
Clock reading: {"hour": 11, "minute": 1}
